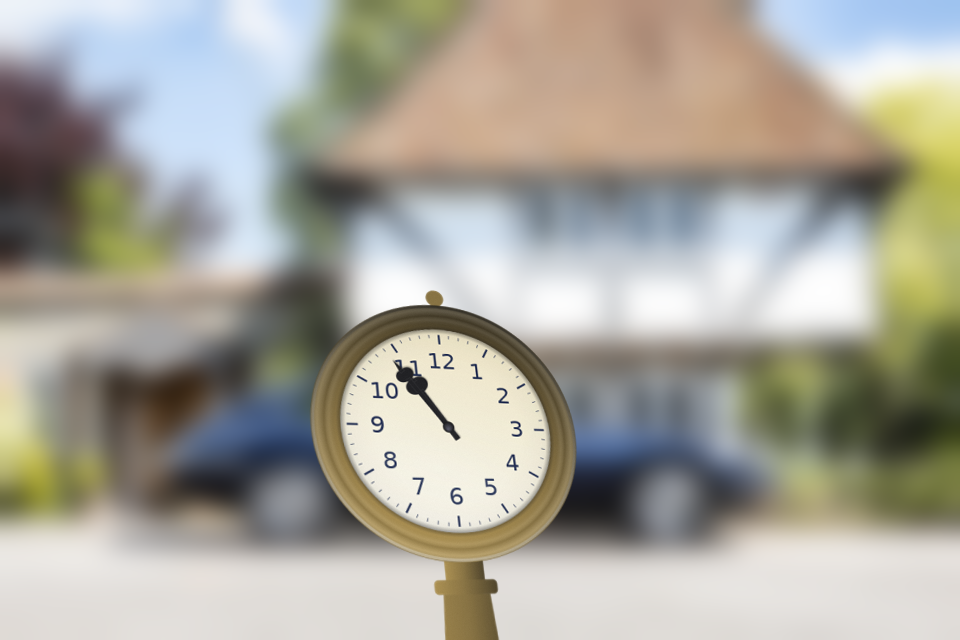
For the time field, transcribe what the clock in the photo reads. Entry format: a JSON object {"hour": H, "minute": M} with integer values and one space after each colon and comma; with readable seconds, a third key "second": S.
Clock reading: {"hour": 10, "minute": 54}
